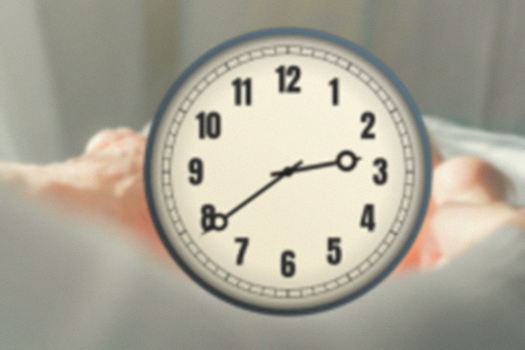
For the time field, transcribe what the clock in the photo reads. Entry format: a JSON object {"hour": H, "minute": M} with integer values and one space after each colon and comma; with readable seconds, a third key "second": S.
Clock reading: {"hour": 2, "minute": 39}
